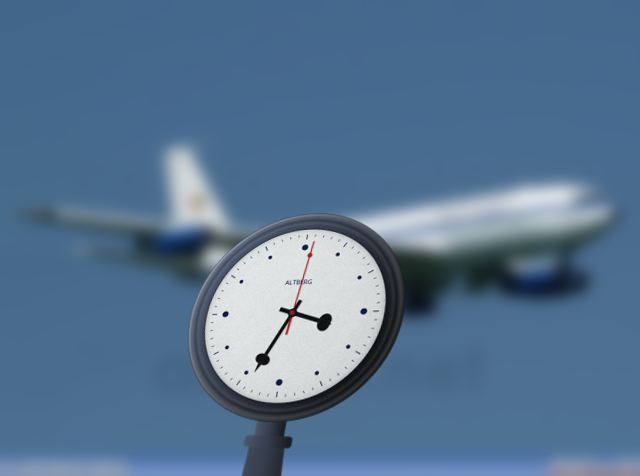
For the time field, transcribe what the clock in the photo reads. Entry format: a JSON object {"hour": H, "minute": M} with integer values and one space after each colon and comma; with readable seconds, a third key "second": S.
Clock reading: {"hour": 3, "minute": 34, "second": 1}
